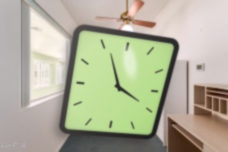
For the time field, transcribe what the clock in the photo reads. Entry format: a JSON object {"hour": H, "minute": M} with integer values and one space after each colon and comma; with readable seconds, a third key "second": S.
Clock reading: {"hour": 3, "minute": 56}
